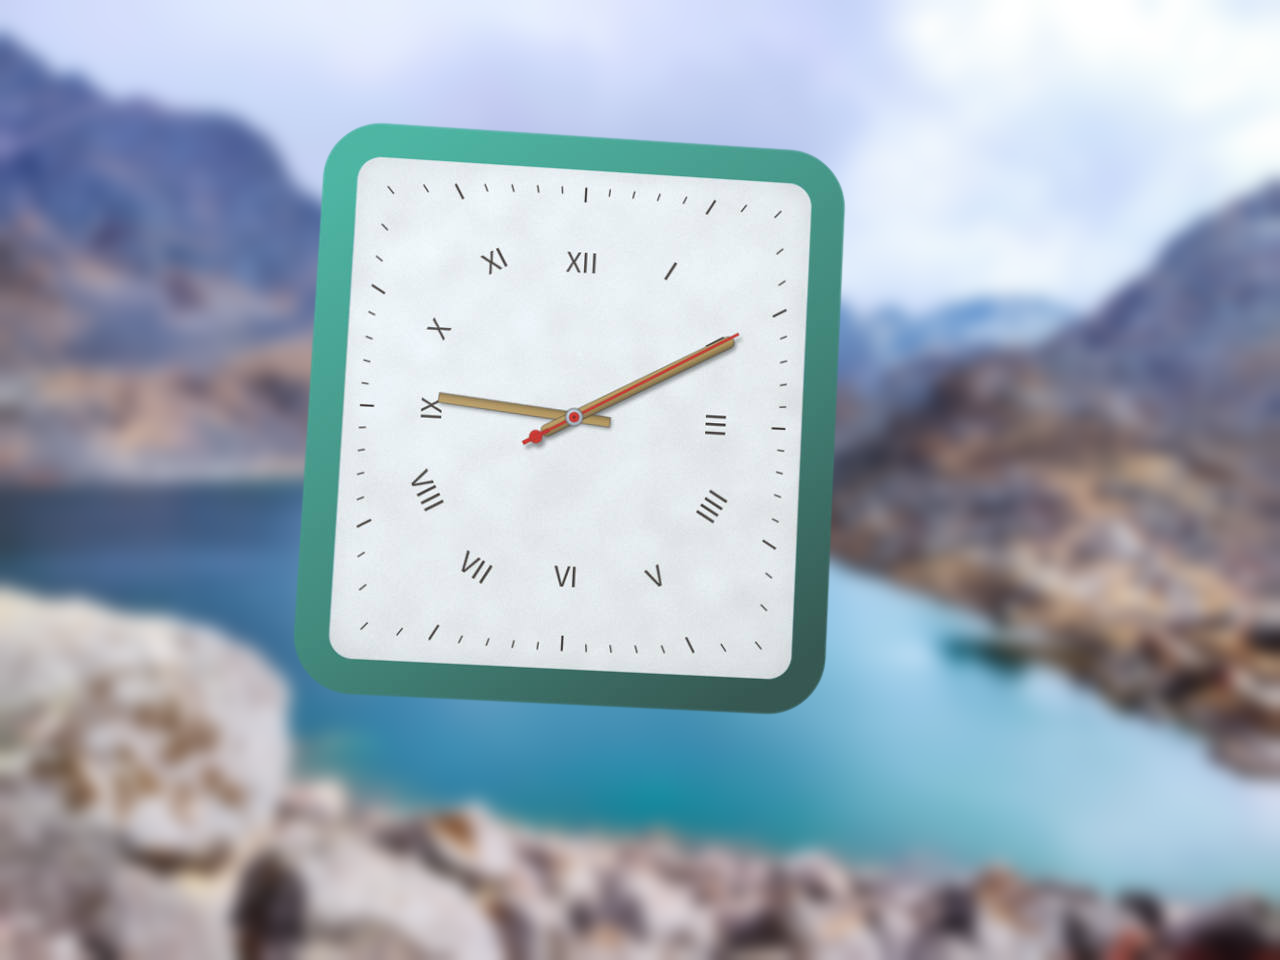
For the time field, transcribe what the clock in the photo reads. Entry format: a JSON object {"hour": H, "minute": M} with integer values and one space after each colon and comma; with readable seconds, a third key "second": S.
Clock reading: {"hour": 9, "minute": 10, "second": 10}
